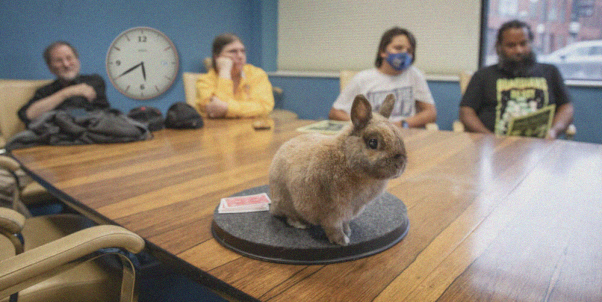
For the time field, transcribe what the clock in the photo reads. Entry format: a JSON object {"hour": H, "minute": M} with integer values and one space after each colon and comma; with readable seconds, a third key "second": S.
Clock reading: {"hour": 5, "minute": 40}
